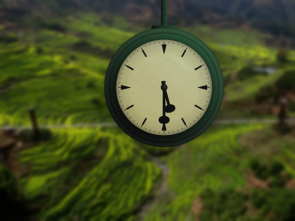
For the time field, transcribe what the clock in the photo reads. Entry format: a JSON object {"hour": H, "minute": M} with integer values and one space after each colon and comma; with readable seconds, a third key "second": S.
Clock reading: {"hour": 5, "minute": 30}
